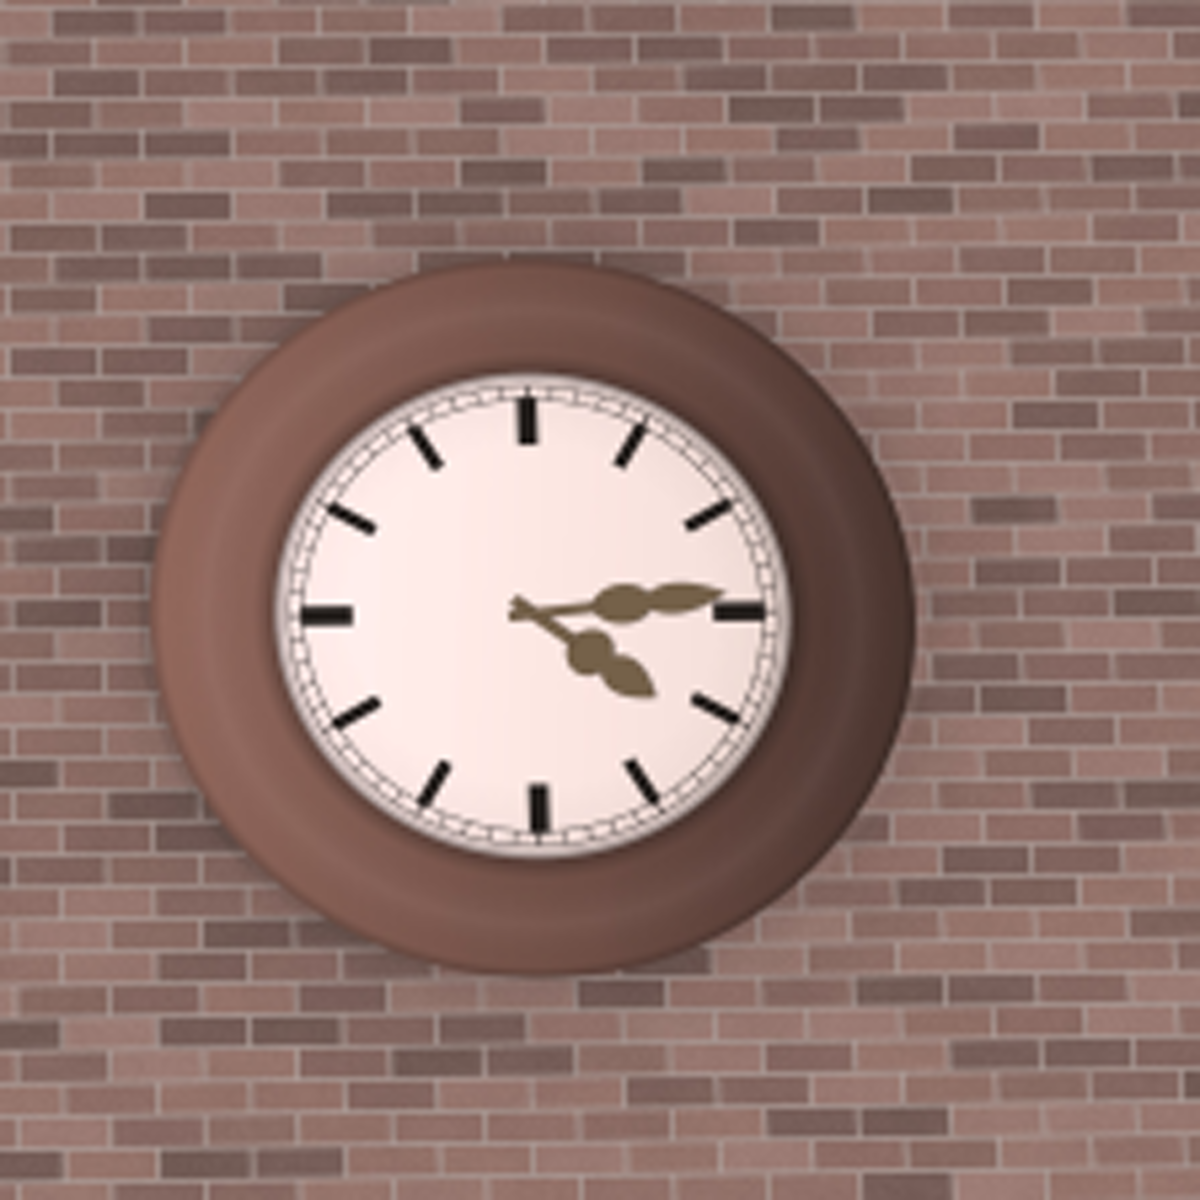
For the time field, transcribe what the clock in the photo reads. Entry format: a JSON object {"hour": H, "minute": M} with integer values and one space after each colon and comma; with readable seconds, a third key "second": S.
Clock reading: {"hour": 4, "minute": 14}
